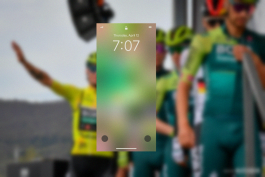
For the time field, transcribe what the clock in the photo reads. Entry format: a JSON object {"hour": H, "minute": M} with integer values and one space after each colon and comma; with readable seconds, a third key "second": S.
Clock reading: {"hour": 7, "minute": 7}
